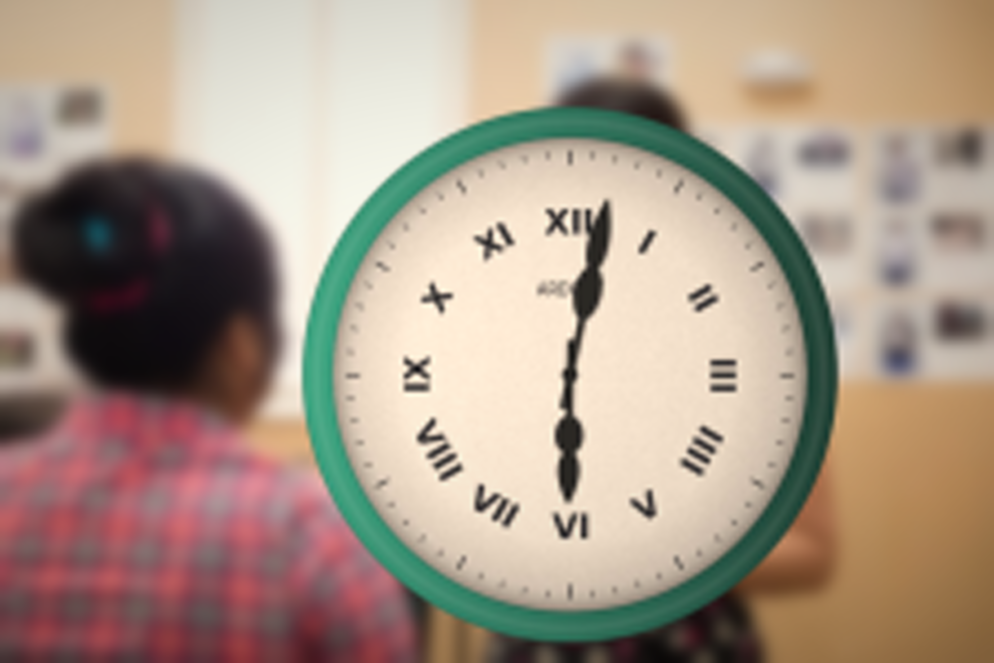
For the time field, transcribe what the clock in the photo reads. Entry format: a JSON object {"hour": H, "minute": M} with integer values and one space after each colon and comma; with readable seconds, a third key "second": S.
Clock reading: {"hour": 6, "minute": 2}
